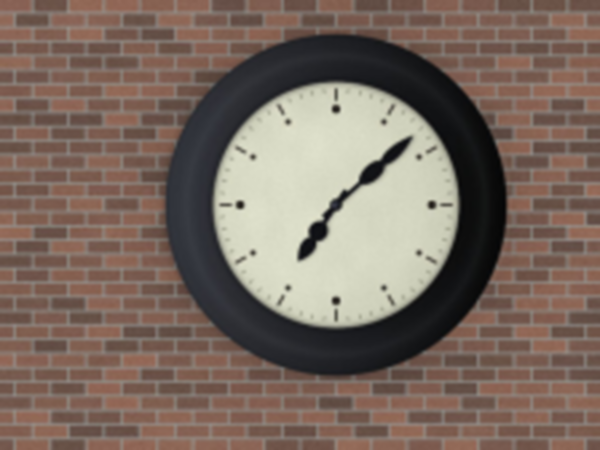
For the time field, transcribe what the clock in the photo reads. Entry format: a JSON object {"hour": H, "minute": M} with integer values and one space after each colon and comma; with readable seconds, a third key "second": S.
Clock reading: {"hour": 7, "minute": 8}
